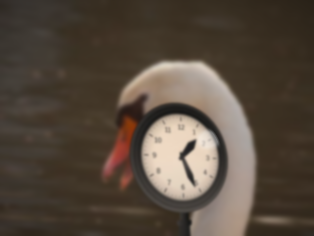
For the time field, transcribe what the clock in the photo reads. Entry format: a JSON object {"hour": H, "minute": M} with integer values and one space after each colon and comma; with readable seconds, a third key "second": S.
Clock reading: {"hour": 1, "minute": 26}
